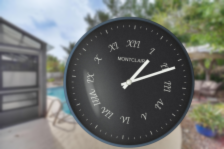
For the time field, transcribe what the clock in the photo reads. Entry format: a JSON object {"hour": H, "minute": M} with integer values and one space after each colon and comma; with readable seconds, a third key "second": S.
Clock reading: {"hour": 1, "minute": 11}
